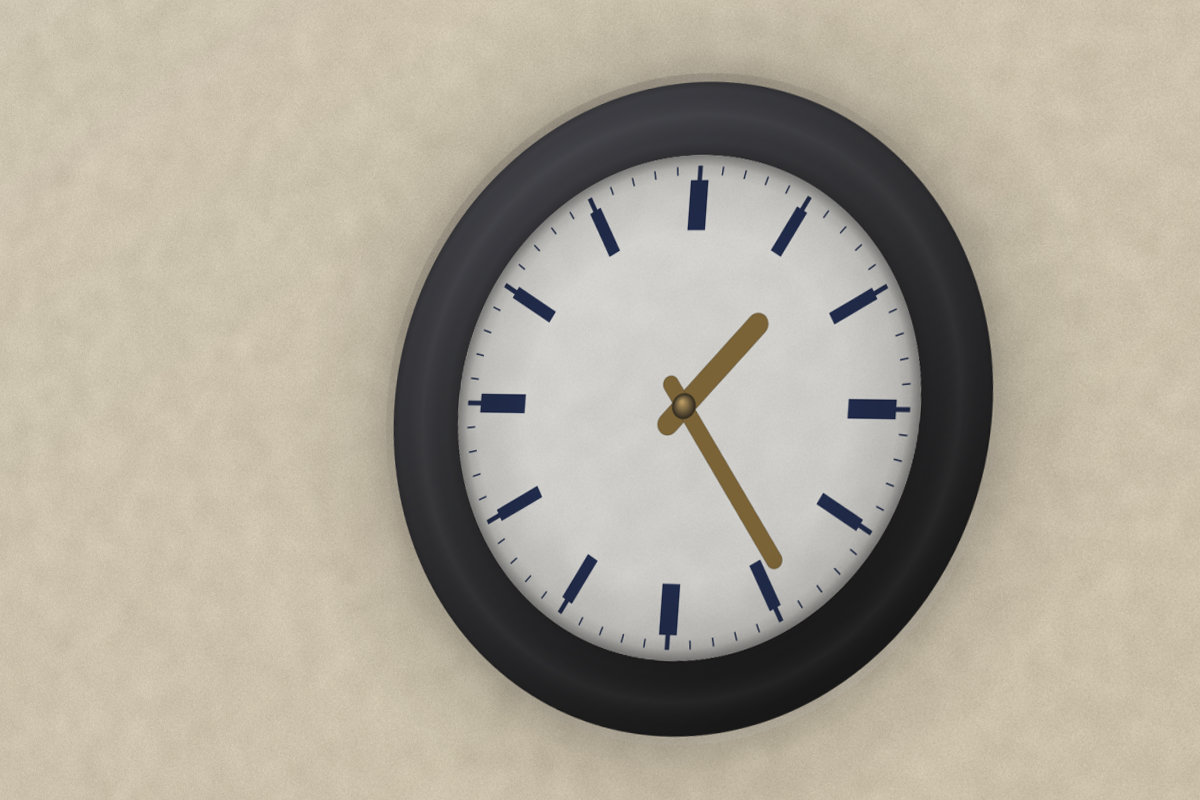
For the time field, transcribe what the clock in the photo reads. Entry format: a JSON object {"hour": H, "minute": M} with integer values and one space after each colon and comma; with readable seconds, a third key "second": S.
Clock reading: {"hour": 1, "minute": 24}
